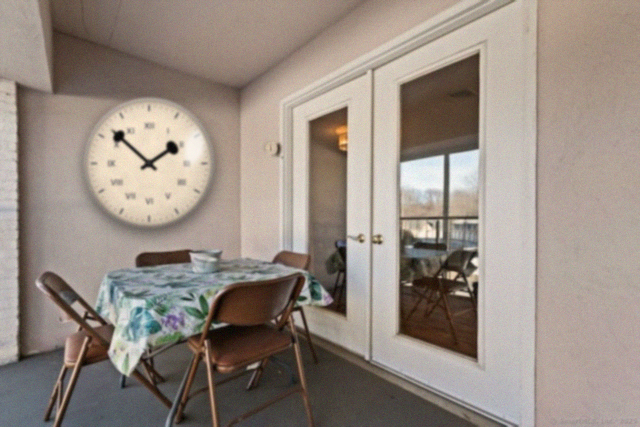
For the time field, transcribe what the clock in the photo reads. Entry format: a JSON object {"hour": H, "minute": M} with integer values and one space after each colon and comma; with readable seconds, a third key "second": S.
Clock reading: {"hour": 1, "minute": 52}
